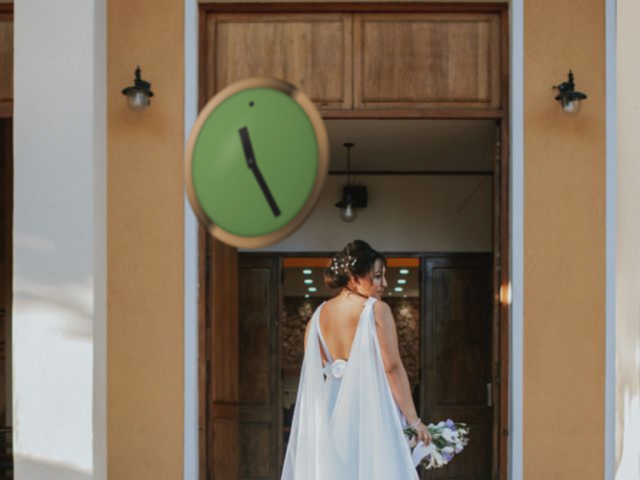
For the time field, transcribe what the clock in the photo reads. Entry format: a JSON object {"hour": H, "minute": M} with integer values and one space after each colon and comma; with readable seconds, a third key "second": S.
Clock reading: {"hour": 11, "minute": 25}
